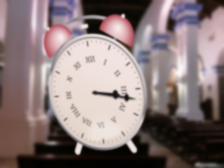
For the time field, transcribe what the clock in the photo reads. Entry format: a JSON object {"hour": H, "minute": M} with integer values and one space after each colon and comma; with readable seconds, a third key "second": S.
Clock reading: {"hour": 3, "minute": 17}
